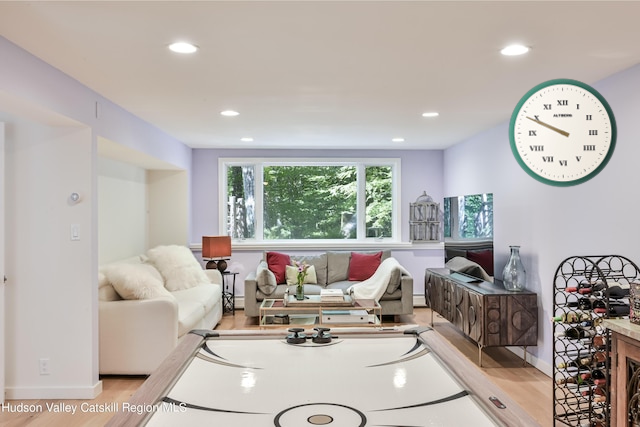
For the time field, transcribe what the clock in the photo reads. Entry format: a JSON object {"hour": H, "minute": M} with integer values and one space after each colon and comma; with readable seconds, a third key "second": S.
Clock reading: {"hour": 9, "minute": 49}
